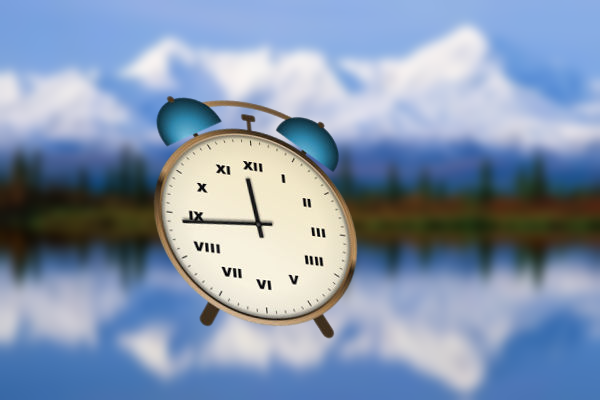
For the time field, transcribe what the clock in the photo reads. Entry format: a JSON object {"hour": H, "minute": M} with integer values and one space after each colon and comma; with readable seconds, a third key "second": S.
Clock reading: {"hour": 11, "minute": 44}
